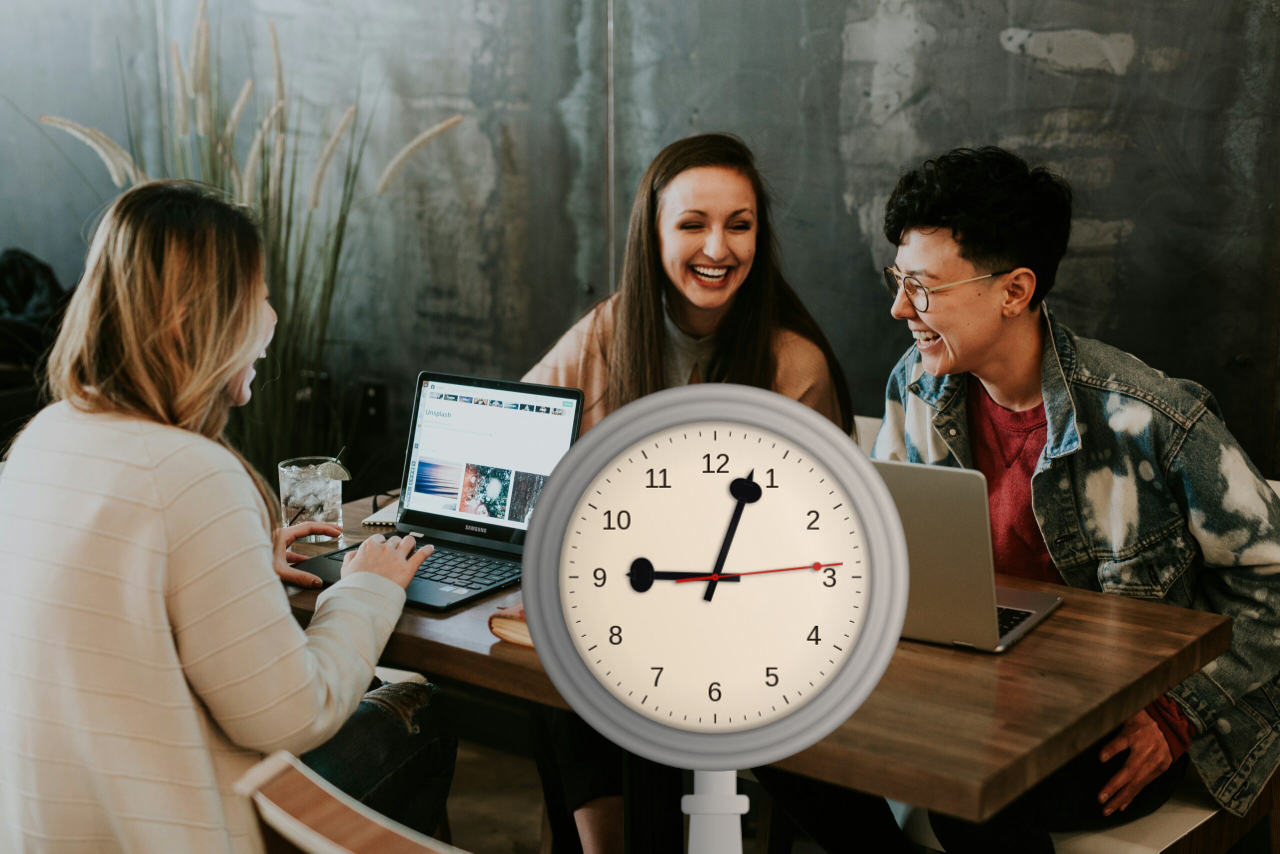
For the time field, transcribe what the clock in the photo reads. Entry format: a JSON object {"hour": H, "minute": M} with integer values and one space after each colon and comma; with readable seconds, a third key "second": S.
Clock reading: {"hour": 9, "minute": 3, "second": 14}
